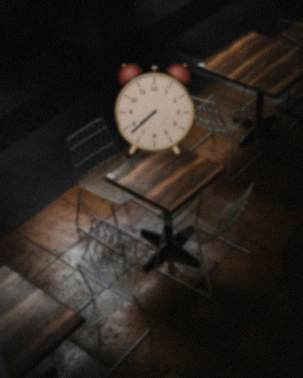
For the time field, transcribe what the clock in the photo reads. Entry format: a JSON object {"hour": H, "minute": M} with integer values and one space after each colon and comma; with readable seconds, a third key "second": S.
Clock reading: {"hour": 7, "minute": 38}
